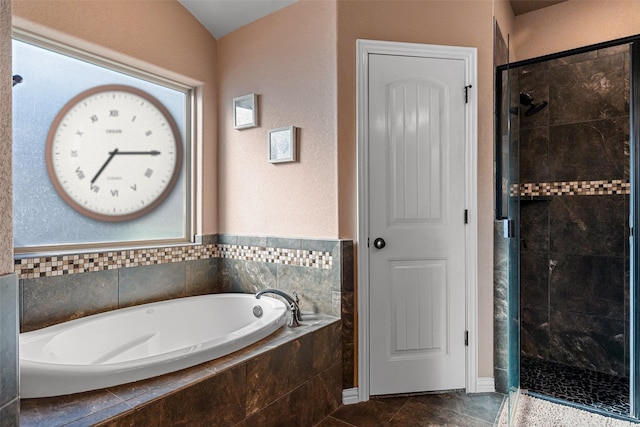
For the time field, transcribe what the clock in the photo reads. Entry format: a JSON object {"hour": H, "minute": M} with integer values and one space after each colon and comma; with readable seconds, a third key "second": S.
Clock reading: {"hour": 7, "minute": 15}
